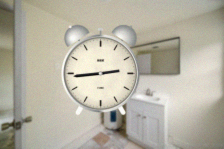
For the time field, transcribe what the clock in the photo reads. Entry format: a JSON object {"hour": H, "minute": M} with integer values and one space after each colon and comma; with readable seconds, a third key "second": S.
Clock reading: {"hour": 2, "minute": 44}
